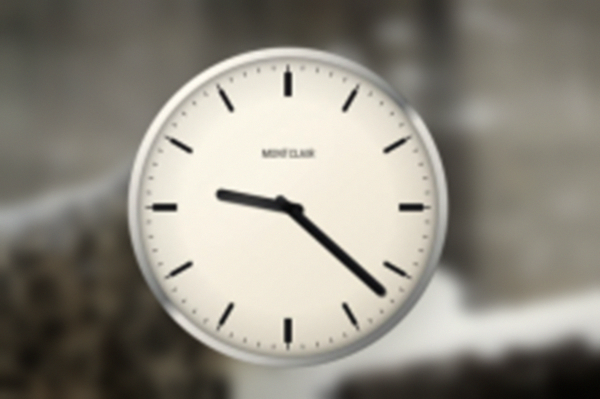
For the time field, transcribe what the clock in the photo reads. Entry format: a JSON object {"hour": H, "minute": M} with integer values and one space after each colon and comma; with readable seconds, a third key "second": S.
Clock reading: {"hour": 9, "minute": 22}
